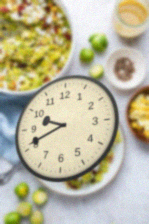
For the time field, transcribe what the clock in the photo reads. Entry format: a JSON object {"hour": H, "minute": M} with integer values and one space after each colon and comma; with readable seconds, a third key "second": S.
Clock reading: {"hour": 9, "minute": 41}
